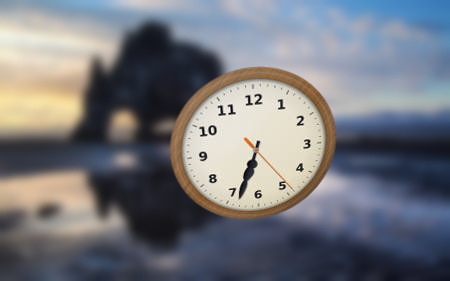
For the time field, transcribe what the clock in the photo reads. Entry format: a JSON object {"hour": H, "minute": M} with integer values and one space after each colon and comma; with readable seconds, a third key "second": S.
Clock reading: {"hour": 6, "minute": 33, "second": 24}
